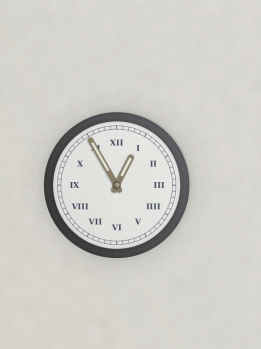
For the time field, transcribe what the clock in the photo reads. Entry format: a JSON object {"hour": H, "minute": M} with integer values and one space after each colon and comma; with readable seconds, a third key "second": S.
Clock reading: {"hour": 12, "minute": 55}
